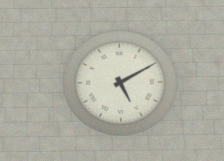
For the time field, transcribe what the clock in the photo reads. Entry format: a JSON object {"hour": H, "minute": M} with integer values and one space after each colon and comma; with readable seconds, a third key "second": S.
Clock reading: {"hour": 5, "minute": 10}
